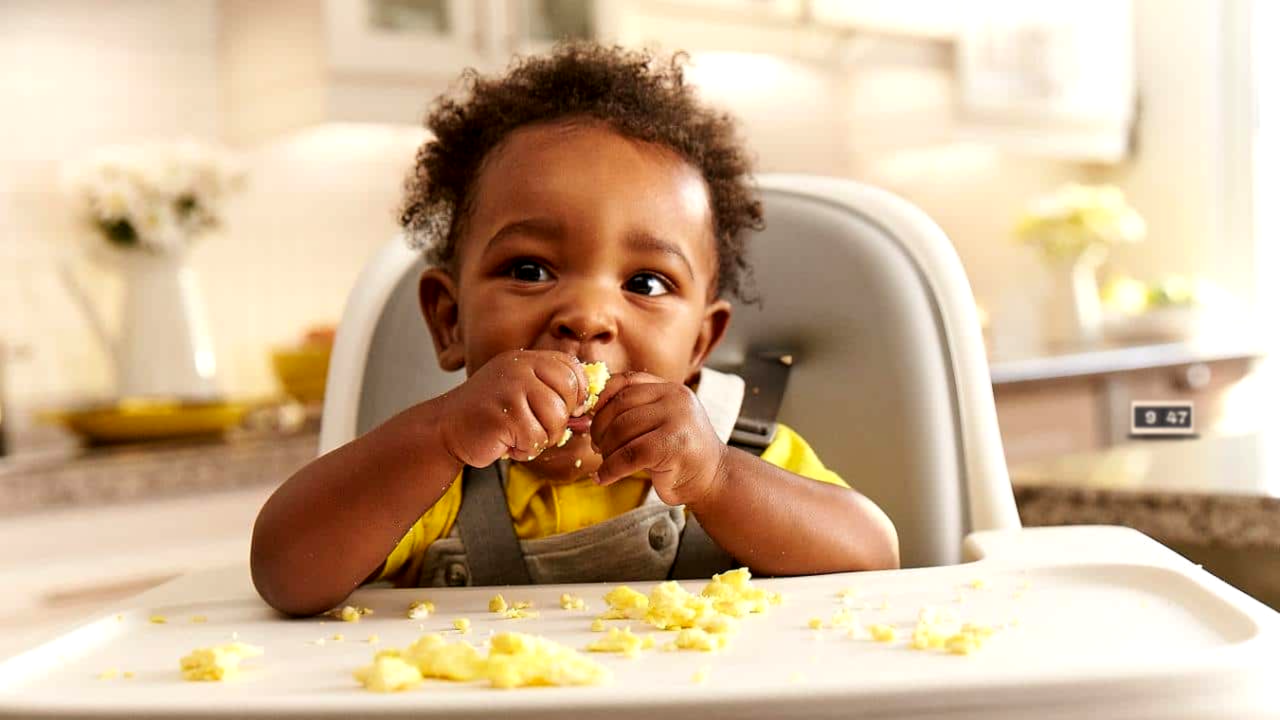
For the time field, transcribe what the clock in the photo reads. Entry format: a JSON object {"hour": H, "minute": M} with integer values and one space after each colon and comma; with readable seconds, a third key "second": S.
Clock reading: {"hour": 9, "minute": 47}
